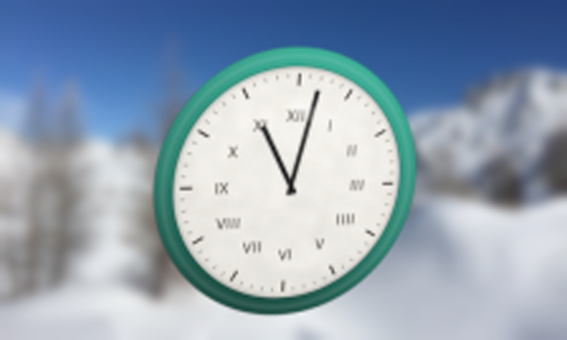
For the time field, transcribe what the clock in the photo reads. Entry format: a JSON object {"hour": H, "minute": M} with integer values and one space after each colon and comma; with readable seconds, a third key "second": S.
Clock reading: {"hour": 11, "minute": 2}
